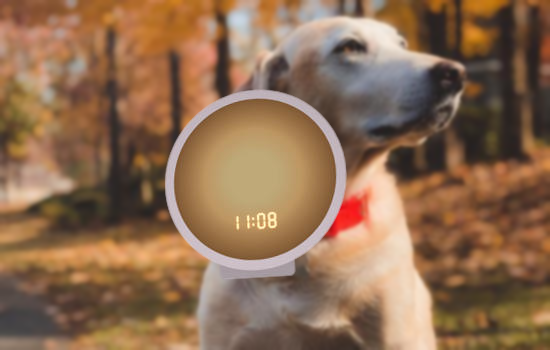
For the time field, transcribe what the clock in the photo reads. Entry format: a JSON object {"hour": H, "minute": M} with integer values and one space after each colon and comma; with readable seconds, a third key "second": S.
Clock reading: {"hour": 11, "minute": 8}
